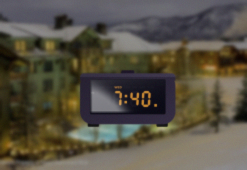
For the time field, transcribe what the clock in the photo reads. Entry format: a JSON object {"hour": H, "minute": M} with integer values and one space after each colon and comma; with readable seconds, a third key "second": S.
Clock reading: {"hour": 7, "minute": 40}
